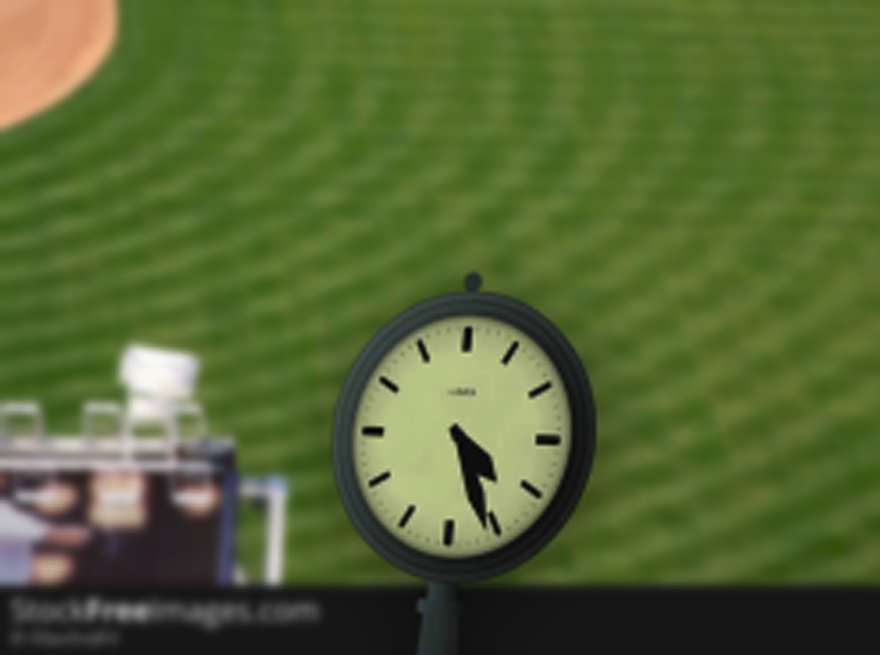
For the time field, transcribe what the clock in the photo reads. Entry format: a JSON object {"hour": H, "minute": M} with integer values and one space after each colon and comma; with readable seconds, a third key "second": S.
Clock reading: {"hour": 4, "minute": 26}
